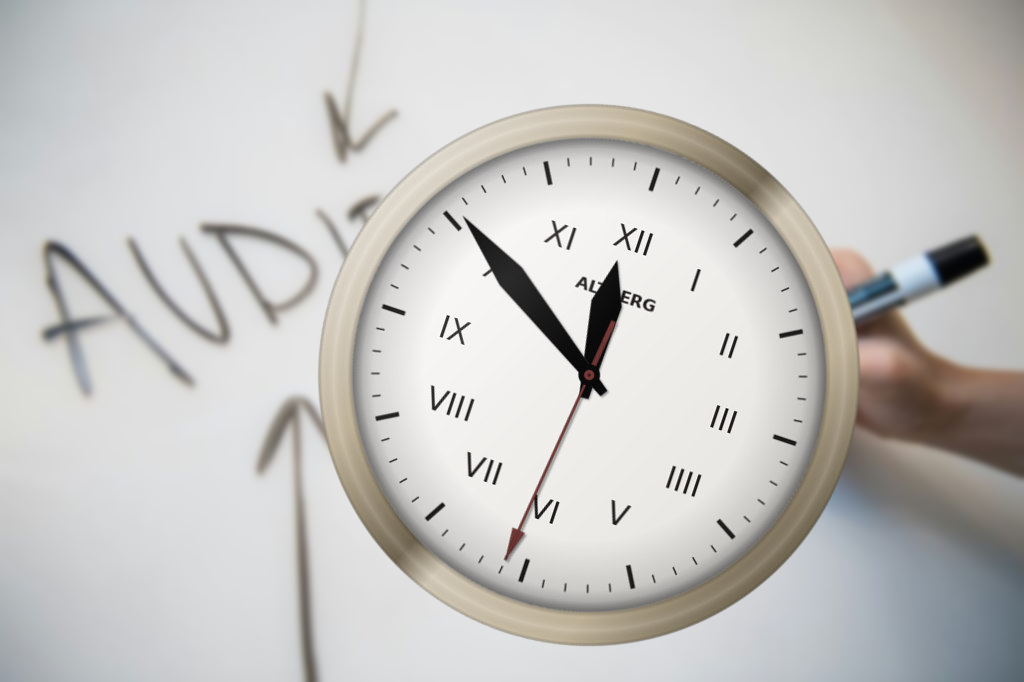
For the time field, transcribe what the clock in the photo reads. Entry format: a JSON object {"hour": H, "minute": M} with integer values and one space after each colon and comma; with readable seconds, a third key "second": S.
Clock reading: {"hour": 11, "minute": 50, "second": 31}
